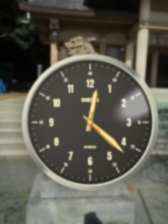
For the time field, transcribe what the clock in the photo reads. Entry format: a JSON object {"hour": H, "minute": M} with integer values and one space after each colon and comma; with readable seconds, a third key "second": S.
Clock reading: {"hour": 12, "minute": 22}
